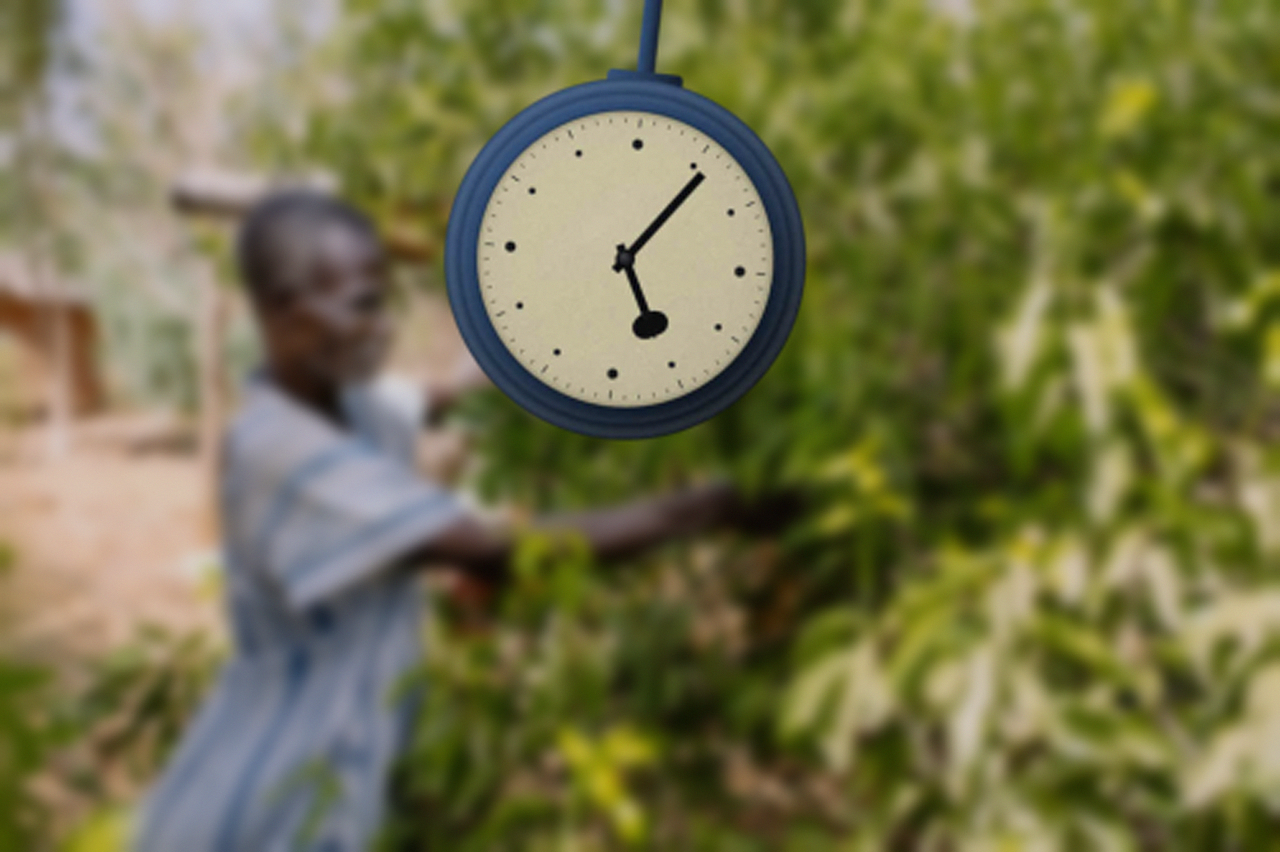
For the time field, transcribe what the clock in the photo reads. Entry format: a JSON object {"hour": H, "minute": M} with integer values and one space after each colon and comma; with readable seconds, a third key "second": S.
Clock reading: {"hour": 5, "minute": 6}
